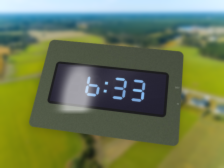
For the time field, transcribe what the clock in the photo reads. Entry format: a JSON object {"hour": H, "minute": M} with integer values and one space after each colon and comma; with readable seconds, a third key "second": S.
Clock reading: {"hour": 6, "minute": 33}
